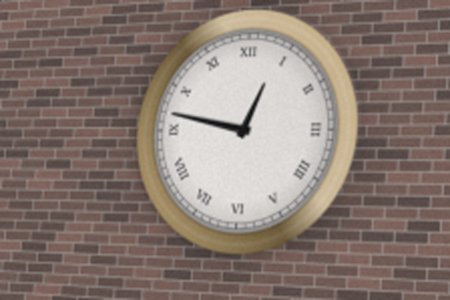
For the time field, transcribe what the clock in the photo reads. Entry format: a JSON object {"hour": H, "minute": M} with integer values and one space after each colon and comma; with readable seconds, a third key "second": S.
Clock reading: {"hour": 12, "minute": 47}
